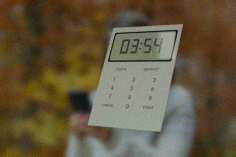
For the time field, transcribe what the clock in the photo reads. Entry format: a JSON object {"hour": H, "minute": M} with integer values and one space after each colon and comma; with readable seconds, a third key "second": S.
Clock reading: {"hour": 3, "minute": 54}
